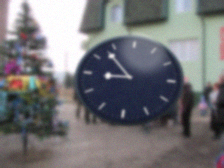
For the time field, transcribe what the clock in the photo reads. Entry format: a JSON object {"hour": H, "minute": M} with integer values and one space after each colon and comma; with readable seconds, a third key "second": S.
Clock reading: {"hour": 8, "minute": 53}
